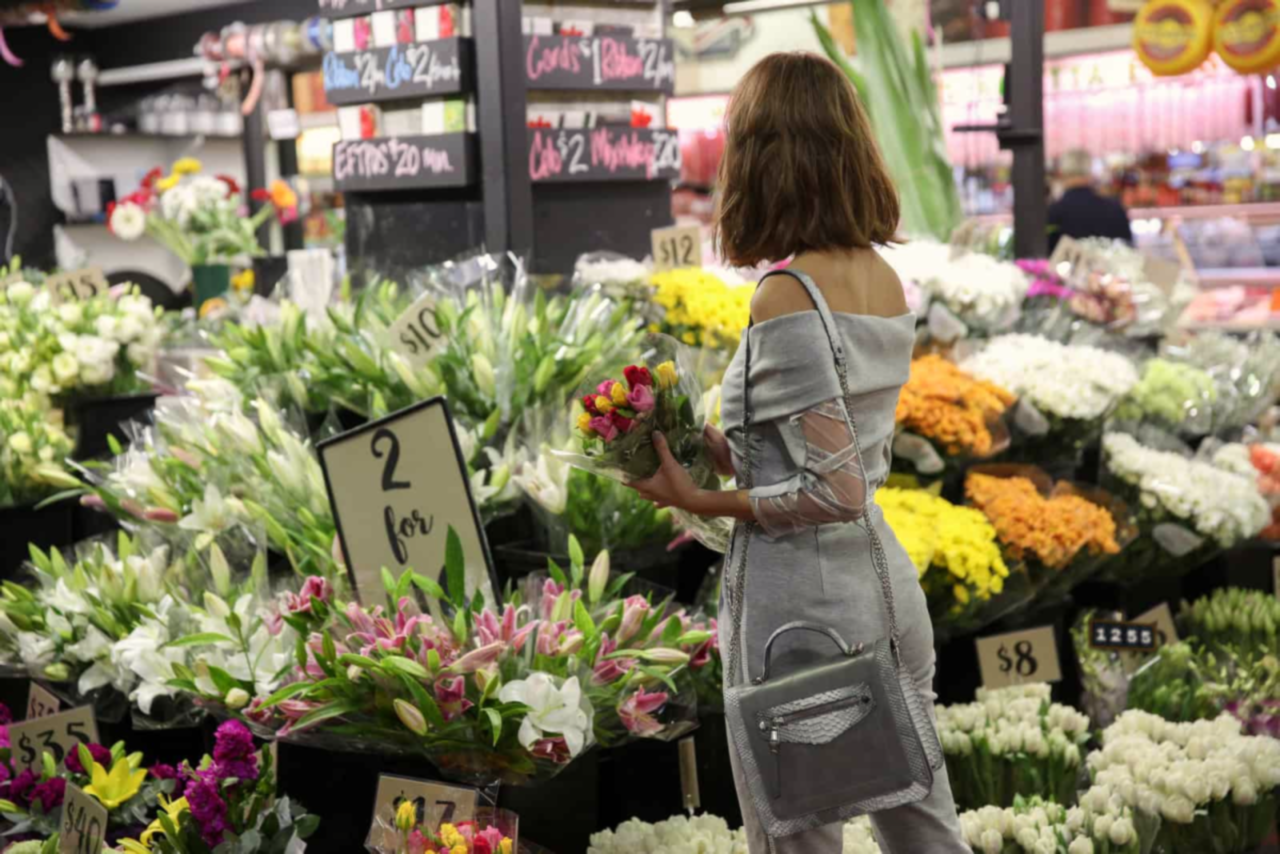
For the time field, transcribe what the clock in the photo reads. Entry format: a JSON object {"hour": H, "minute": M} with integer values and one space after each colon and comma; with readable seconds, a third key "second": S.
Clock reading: {"hour": 12, "minute": 55}
